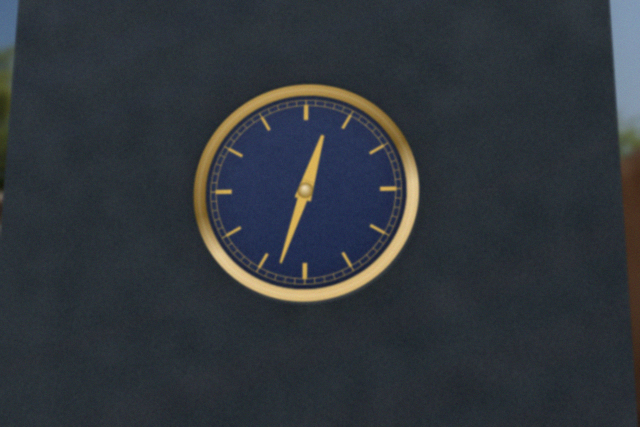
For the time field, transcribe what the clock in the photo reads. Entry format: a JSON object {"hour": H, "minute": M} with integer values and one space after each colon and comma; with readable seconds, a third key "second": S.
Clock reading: {"hour": 12, "minute": 33}
